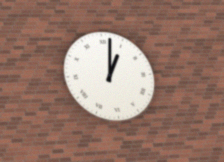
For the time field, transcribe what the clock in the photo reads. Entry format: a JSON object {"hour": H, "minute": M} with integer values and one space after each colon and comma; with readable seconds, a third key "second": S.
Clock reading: {"hour": 1, "minute": 2}
